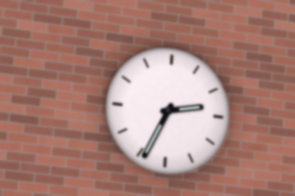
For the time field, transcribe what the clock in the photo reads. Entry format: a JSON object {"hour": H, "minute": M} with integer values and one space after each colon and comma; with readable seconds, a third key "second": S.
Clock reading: {"hour": 2, "minute": 34}
